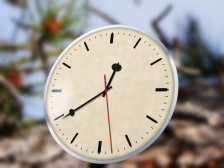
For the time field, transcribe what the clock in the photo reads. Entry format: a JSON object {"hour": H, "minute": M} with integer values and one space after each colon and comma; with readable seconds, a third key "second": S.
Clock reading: {"hour": 12, "minute": 39, "second": 28}
